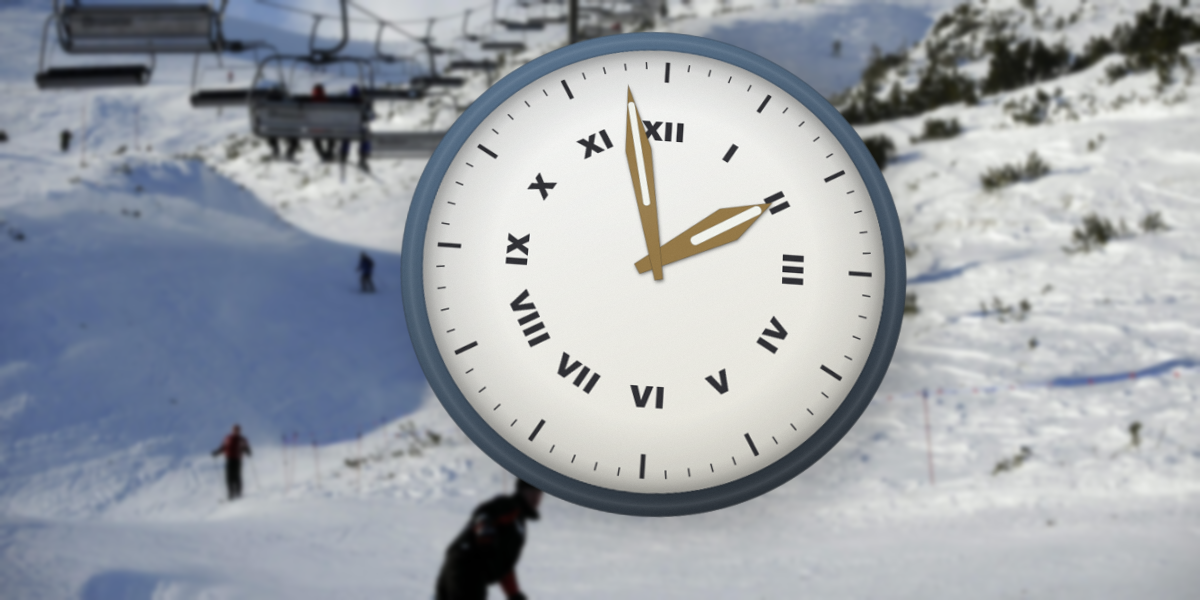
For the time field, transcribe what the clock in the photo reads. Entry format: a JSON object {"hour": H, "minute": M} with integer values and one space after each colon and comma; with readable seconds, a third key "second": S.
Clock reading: {"hour": 1, "minute": 58}
